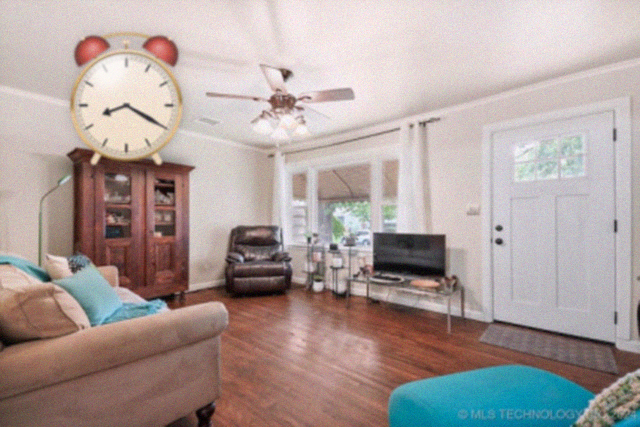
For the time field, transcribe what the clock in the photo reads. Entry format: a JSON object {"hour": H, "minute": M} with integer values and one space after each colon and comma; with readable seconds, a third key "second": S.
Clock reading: {"hour": 8, "minute": 20}
